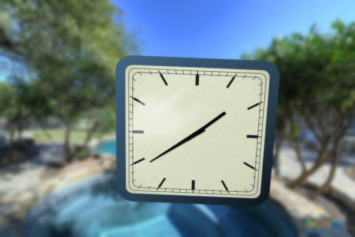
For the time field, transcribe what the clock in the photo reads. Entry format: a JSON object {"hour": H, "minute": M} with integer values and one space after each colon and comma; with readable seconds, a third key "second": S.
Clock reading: {"hour": 1, "minute": 39}
